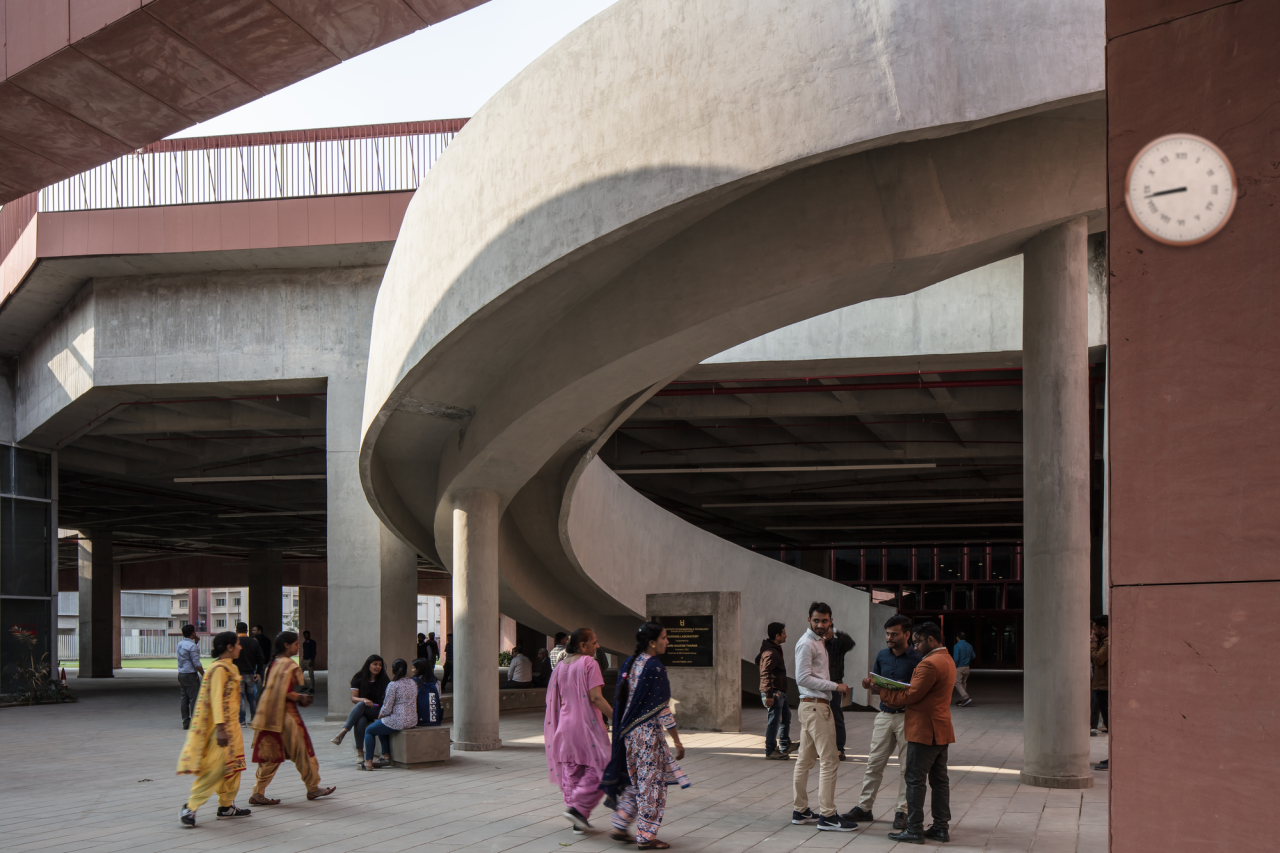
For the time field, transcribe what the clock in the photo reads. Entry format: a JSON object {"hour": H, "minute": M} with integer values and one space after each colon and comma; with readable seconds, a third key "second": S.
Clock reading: {"hour": 8, "minute": 43}
